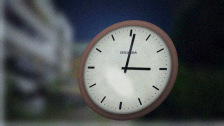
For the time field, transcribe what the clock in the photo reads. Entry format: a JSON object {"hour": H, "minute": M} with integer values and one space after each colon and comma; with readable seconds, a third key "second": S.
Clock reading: {"hour": 3, "minute": 1}
